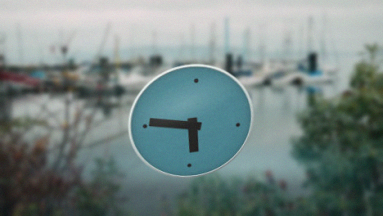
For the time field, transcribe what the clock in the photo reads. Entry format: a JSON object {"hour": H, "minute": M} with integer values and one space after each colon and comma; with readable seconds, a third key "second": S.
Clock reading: {"hour": 5, "minute": 46}
